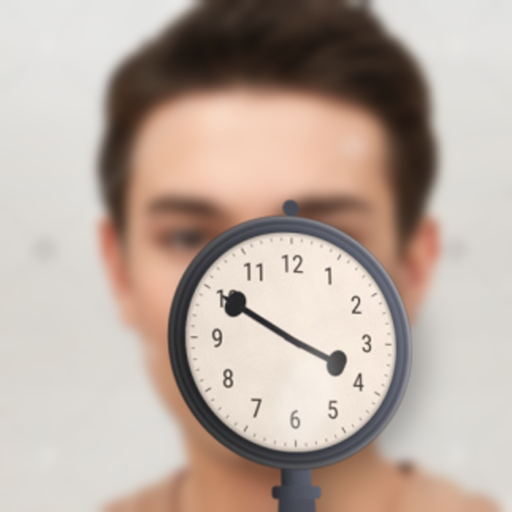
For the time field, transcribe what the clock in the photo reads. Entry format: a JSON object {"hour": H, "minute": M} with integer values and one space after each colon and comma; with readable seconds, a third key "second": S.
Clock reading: {"hour": 3, "minute": 50}
